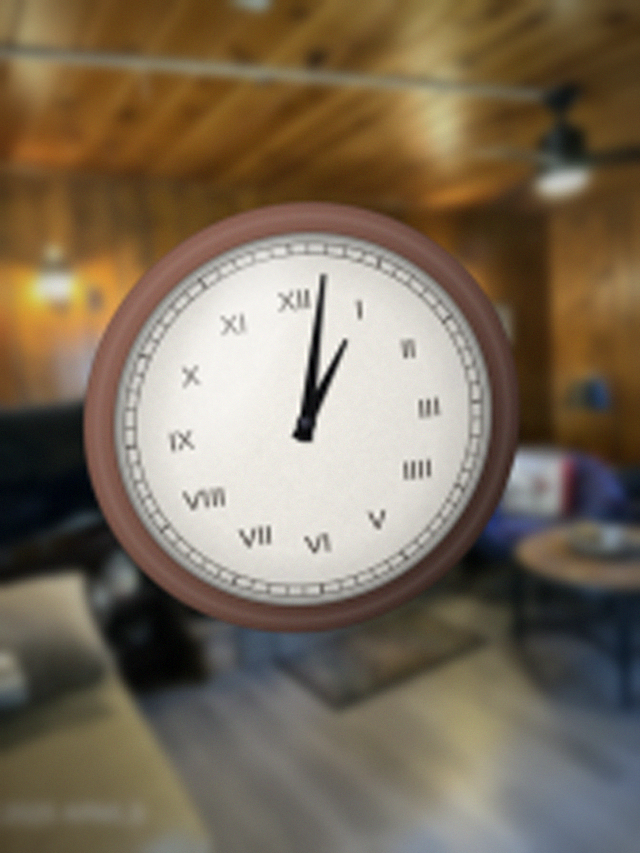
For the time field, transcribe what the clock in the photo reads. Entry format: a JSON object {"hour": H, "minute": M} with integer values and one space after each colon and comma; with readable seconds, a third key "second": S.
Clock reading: {"hour": 1, "minute": 2}
